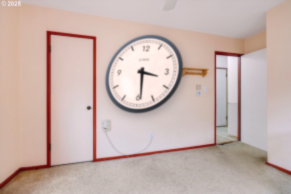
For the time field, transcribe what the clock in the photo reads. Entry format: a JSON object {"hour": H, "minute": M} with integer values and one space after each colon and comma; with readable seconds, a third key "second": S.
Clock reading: {"hour": 3, "minute": 29}
